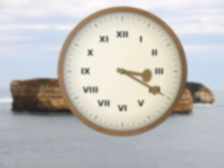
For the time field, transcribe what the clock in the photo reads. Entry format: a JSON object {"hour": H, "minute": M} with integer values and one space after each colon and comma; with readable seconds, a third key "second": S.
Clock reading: {"hour": 3, "minute": 20}
